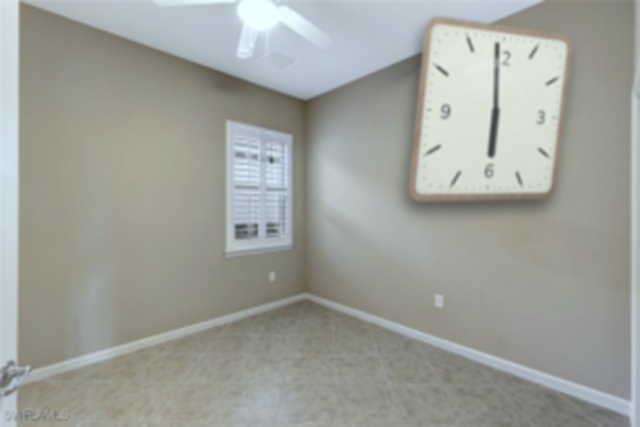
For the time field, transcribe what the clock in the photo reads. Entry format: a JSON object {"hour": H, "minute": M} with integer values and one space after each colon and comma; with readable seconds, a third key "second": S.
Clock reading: {"hour": 5, "minute": 59}
